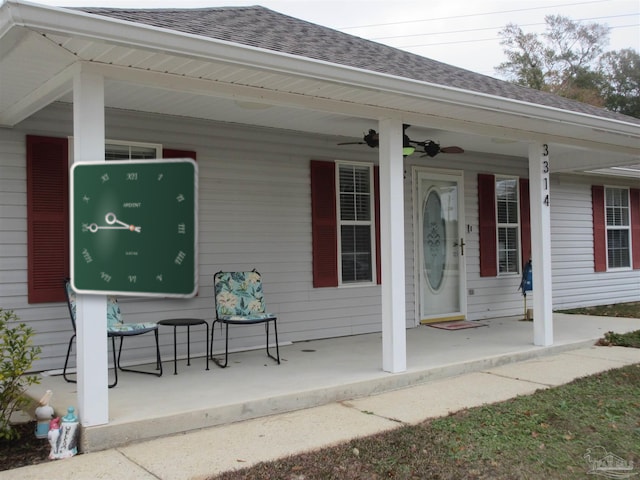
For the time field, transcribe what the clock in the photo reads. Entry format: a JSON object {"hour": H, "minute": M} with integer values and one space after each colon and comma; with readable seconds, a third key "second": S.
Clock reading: {"hour": 9, "minute": 45}
